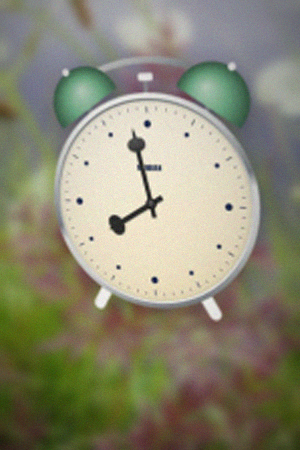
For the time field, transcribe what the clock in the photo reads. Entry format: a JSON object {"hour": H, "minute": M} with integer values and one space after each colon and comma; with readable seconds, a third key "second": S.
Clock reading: {"hour": 7, "minute": 58}
